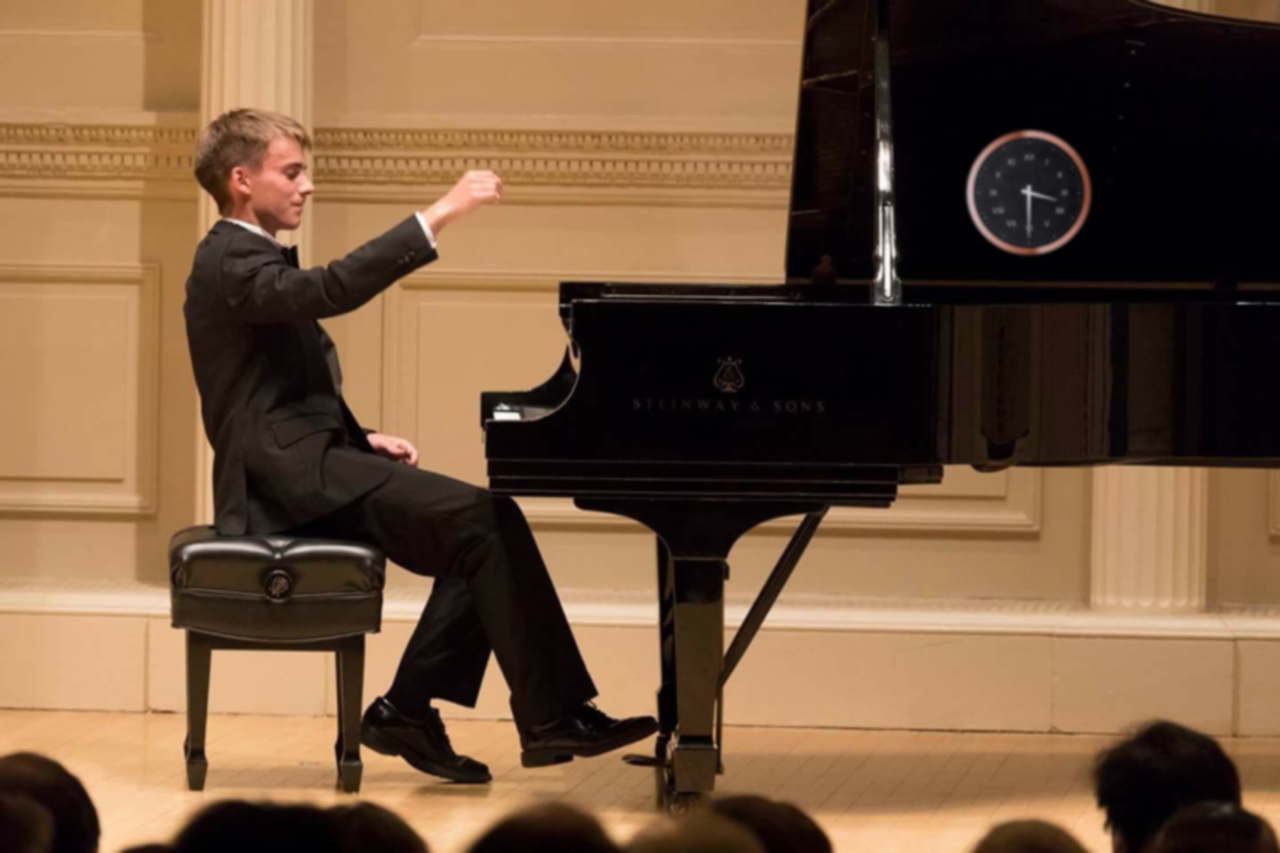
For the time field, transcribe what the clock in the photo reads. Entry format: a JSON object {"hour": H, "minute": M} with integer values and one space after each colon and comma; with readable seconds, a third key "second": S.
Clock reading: {"hour": 3, "minute": 30}
